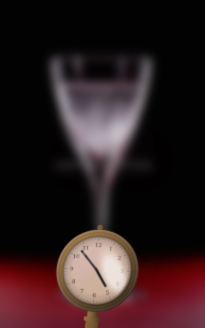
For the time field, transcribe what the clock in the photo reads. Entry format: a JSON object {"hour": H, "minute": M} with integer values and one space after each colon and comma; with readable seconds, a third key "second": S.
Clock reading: {"hour": 4, "minute": 53}
